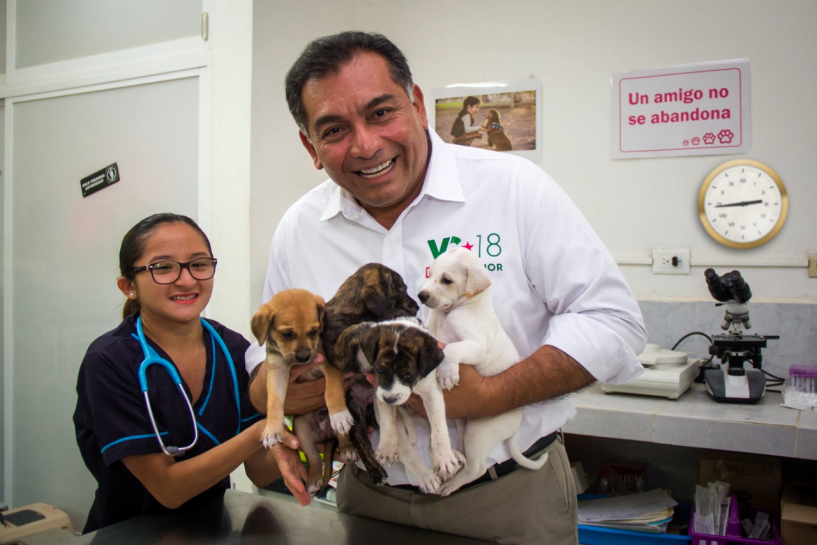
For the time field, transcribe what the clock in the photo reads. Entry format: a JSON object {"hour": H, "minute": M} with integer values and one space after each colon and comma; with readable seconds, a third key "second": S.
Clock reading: {"hour": 2, "minute": 44}
